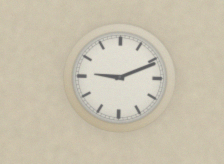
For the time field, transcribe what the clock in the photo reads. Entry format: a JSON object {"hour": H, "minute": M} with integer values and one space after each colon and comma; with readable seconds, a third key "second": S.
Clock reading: {"hour": 9, "minute": 11}
